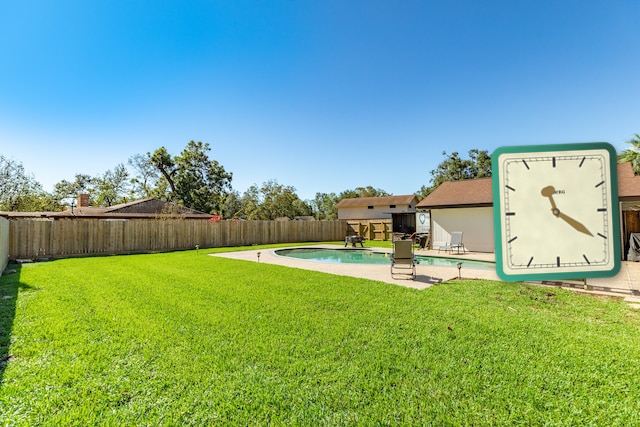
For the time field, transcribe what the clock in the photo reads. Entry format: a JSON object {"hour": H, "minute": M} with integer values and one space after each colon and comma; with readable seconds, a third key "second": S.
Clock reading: {"hour": 11, "minute": 21}
